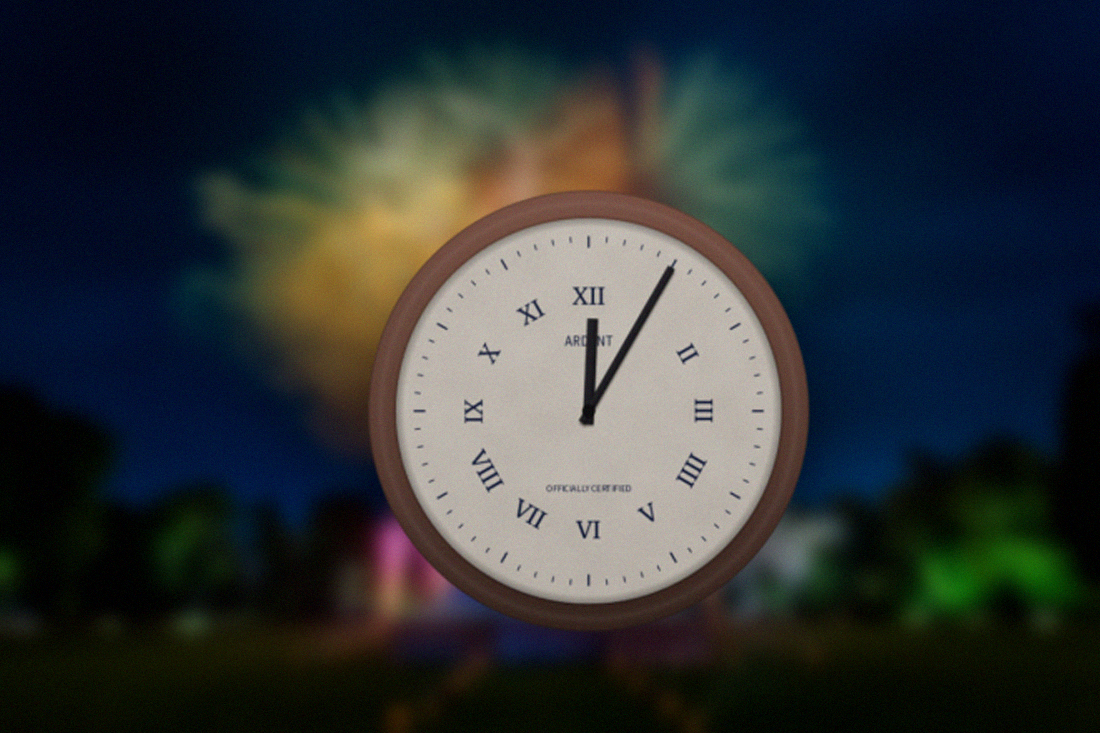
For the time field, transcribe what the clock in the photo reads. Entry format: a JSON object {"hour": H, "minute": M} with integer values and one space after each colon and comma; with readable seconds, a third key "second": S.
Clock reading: {"hour": 12, "minute": 5}
